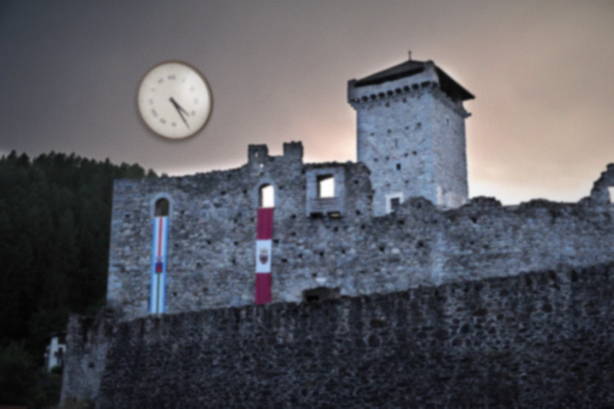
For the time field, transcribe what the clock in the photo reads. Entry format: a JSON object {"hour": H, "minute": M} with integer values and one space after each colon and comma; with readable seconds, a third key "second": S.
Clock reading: {"hour": 4, "minute": 25}
